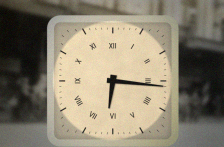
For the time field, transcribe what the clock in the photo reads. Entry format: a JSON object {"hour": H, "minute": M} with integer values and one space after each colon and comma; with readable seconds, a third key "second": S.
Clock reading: {"hour": 6, "minute": 16}
